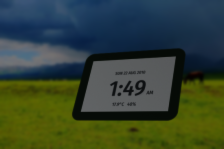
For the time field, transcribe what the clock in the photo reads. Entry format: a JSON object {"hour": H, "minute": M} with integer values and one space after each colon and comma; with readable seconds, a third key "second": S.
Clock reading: {"hour": 1, "minute": 49}
